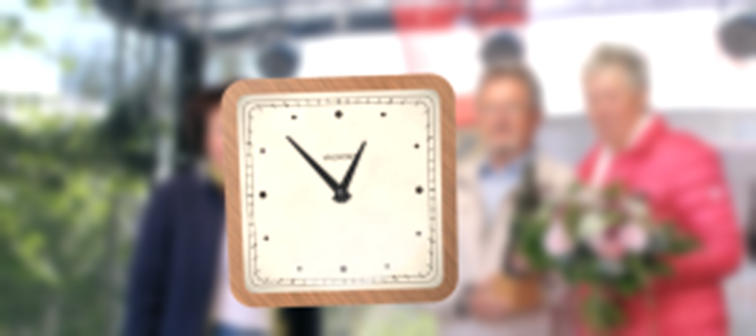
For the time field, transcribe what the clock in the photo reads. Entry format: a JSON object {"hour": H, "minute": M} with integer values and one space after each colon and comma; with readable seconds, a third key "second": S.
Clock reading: {"hour": 12, "minute": 53}
